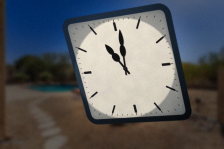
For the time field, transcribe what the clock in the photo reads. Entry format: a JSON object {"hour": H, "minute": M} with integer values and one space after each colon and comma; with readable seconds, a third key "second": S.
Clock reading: {"hour": 11, "minute": 1}
